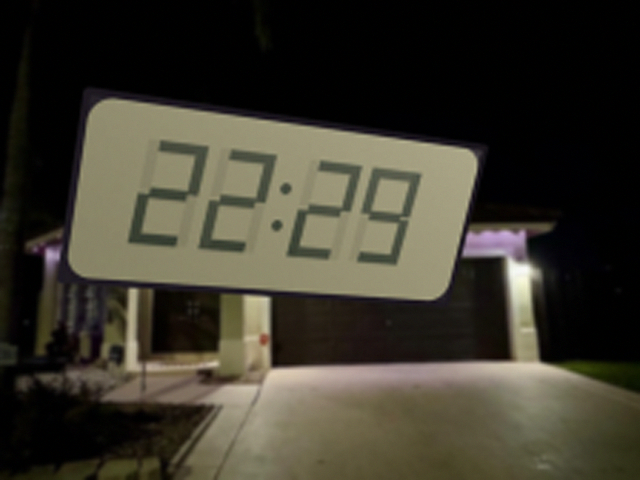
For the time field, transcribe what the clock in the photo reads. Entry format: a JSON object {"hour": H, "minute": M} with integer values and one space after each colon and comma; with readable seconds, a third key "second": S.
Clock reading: {"hour": 22, "minute": 29}
